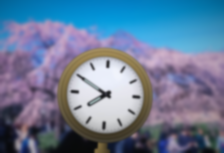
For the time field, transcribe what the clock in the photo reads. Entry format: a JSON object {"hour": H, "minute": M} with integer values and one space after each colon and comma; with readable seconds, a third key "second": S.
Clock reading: {"hour": 7, "minute": 50}
